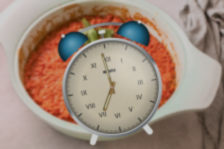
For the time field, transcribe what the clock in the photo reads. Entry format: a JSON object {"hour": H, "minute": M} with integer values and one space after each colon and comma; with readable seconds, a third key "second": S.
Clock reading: {"hour": 6, "minute": 59}
